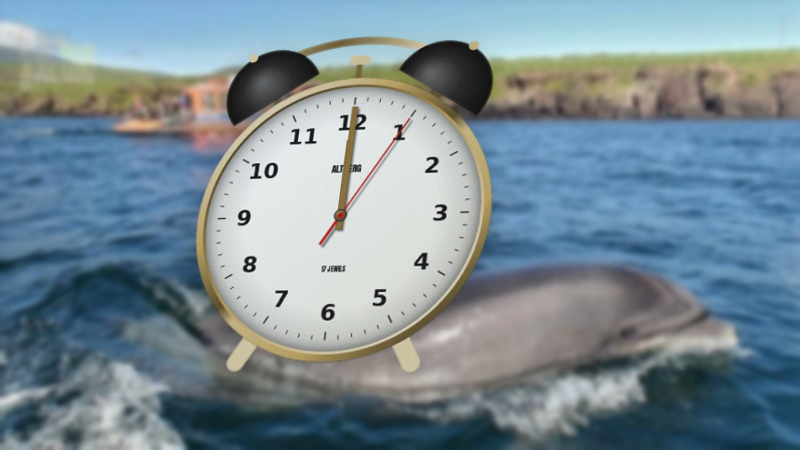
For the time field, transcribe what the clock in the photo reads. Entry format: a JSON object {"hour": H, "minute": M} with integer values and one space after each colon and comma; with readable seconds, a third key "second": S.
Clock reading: {"hour": 12, "minute": 0, "second": 5}
